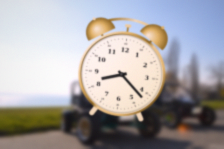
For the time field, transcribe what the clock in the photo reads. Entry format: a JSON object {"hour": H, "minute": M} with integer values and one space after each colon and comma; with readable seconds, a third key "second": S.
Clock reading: {"hour": 8, "minute": 22}
